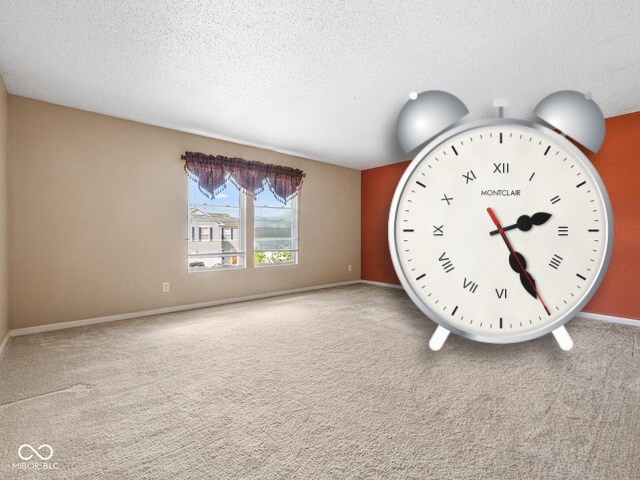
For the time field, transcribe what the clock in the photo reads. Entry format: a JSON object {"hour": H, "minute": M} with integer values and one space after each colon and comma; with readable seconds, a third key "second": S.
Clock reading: {"hour": 2, "minute": 25, "second": 25}
